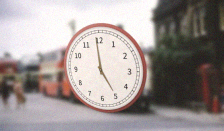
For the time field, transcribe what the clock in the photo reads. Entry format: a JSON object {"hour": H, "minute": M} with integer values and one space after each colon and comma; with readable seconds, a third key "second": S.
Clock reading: {"hour": 4, "minute": 59}
